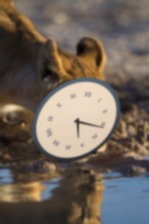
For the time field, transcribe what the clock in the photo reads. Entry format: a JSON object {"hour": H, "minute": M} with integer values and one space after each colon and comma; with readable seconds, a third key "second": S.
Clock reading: {"hour": 5, "minute": 16}
